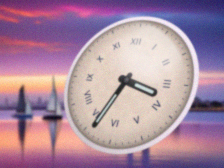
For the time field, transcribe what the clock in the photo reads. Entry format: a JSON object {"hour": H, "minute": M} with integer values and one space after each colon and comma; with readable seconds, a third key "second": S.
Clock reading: {"hour": 3, "minute": 34}
